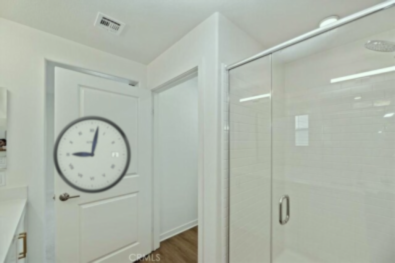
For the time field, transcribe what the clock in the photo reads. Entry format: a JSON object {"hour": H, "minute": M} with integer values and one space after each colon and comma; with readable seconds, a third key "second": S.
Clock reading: {"hour": 9, "minute": 2}
